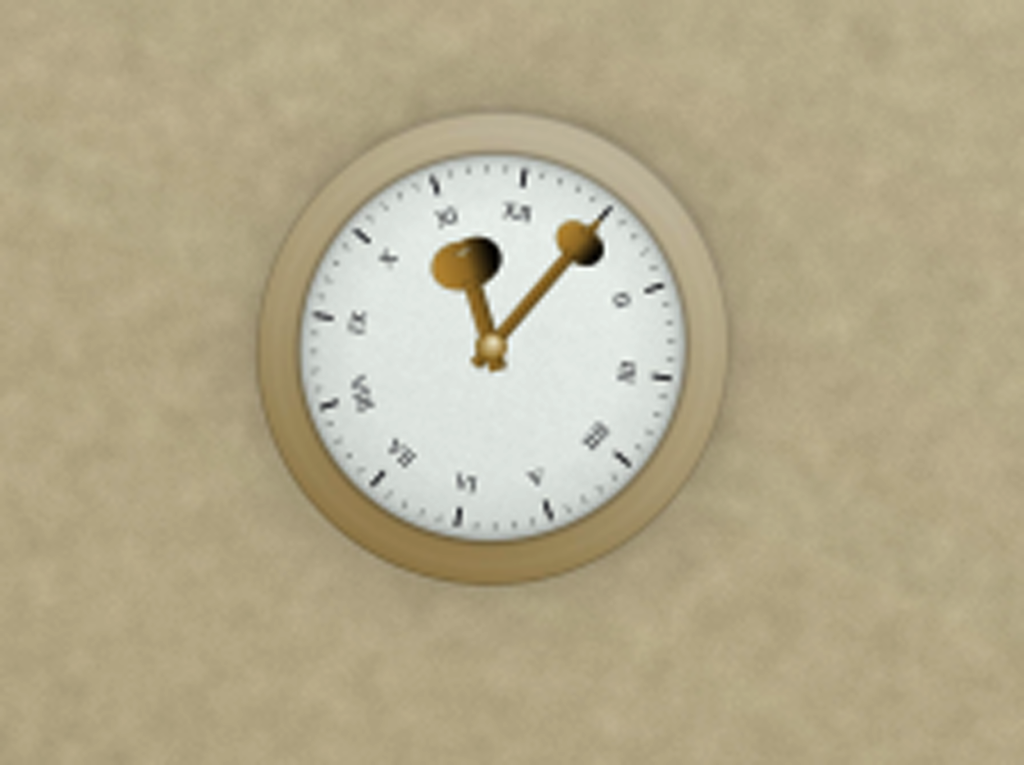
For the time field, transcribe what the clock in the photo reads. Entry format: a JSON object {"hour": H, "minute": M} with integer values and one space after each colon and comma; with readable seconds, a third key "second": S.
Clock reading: {"hour": 11, "minute": 5}
